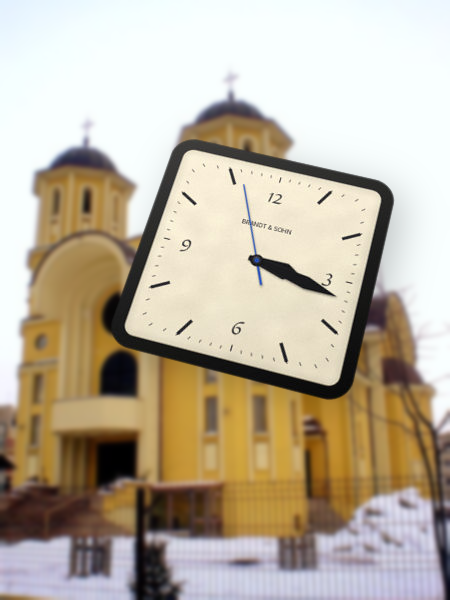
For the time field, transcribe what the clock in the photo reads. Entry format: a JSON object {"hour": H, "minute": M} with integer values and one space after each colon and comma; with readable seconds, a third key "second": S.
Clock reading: {"hour": 3, "minute": 16, "second": 56}
